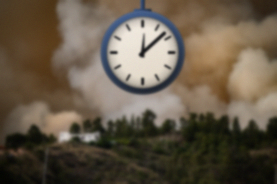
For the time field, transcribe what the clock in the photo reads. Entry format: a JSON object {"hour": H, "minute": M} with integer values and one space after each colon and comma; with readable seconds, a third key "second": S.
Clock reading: {"hour": 12, "minute": 8}
